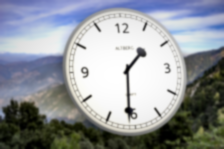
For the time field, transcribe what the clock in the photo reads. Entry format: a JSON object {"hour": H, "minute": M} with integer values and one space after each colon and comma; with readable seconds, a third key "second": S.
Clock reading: {"hour": 1, "minute": 31}
